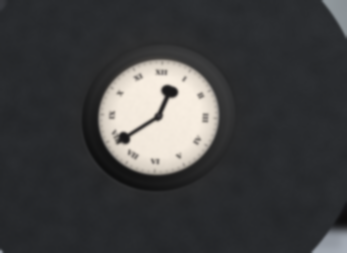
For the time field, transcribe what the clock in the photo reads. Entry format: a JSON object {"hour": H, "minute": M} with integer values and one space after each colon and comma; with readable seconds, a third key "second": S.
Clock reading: {"hour": 12, "minute": 39}
